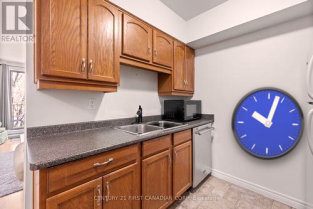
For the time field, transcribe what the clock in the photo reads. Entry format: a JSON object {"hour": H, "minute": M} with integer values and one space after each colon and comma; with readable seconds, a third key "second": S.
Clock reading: {"hour": 10, "minute": 3}
